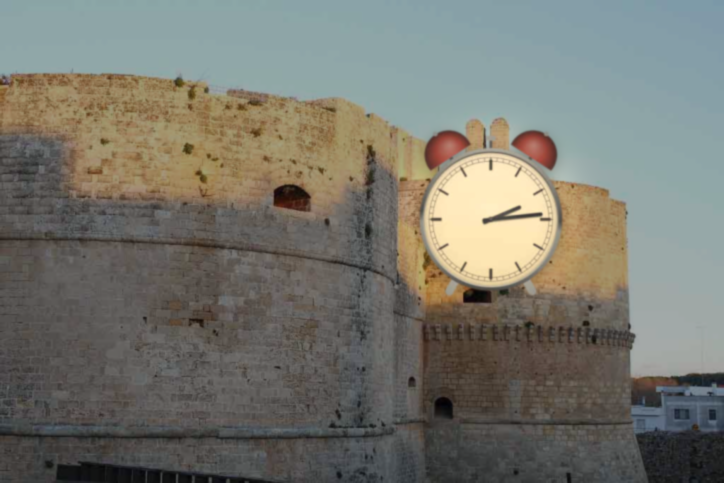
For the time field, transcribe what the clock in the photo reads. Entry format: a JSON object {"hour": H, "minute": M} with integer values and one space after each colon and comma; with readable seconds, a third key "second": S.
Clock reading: {"hour": 2, "minute": 14}
